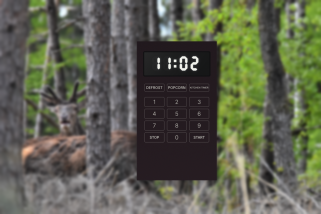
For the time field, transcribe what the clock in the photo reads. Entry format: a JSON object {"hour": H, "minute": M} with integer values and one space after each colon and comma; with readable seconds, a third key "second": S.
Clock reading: {"hour": 11, "minute": 2}
